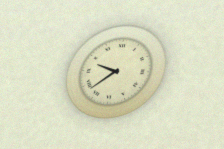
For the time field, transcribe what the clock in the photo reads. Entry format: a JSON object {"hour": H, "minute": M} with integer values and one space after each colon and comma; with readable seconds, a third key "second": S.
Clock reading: {"hour": 9, "minute": 38}
